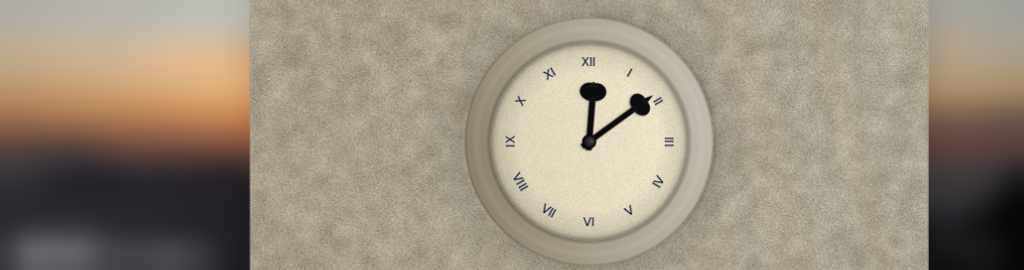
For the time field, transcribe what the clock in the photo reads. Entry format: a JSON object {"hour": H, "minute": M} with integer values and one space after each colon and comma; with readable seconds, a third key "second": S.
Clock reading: {"hour": 12, "minute": 9}
